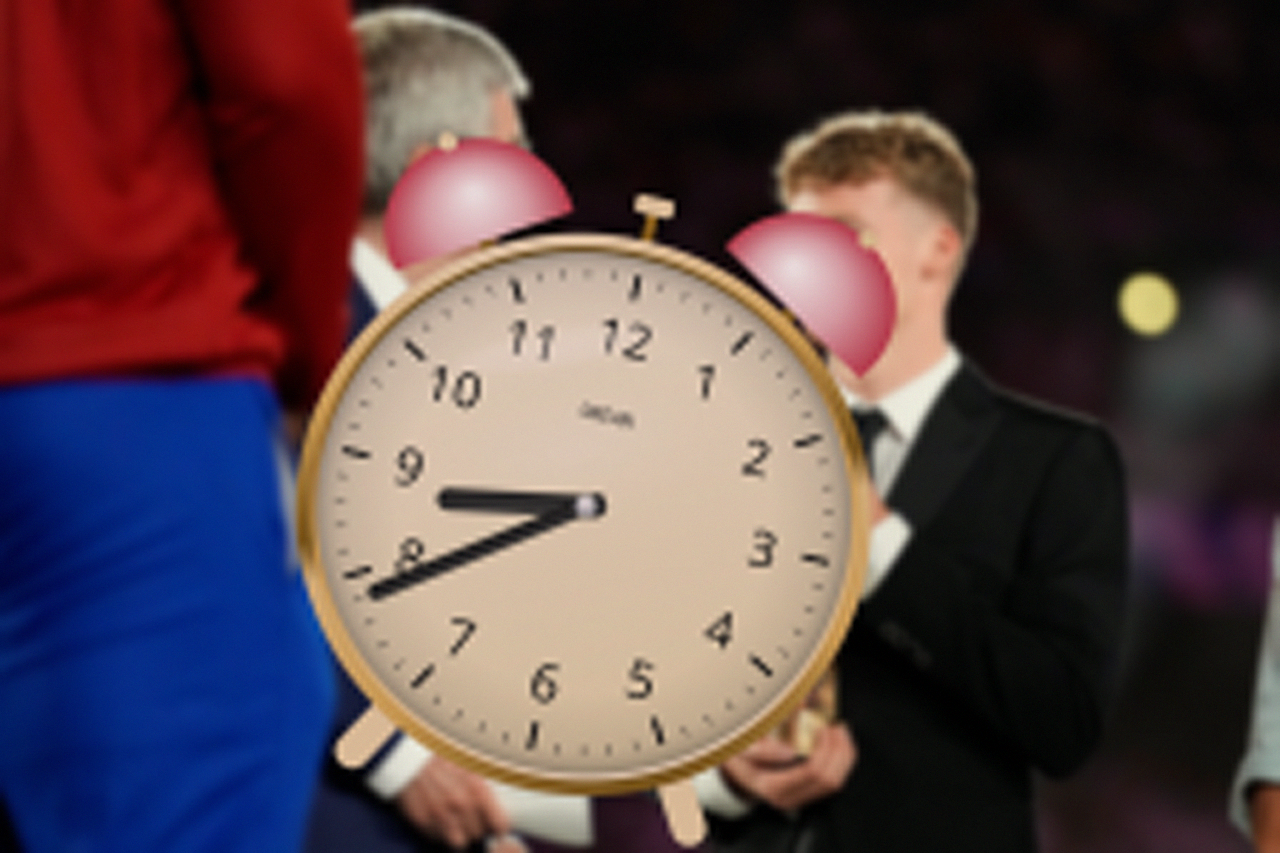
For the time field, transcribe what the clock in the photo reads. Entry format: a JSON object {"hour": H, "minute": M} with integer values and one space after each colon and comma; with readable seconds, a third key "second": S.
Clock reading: {"hour": 8, "minute": 39}
